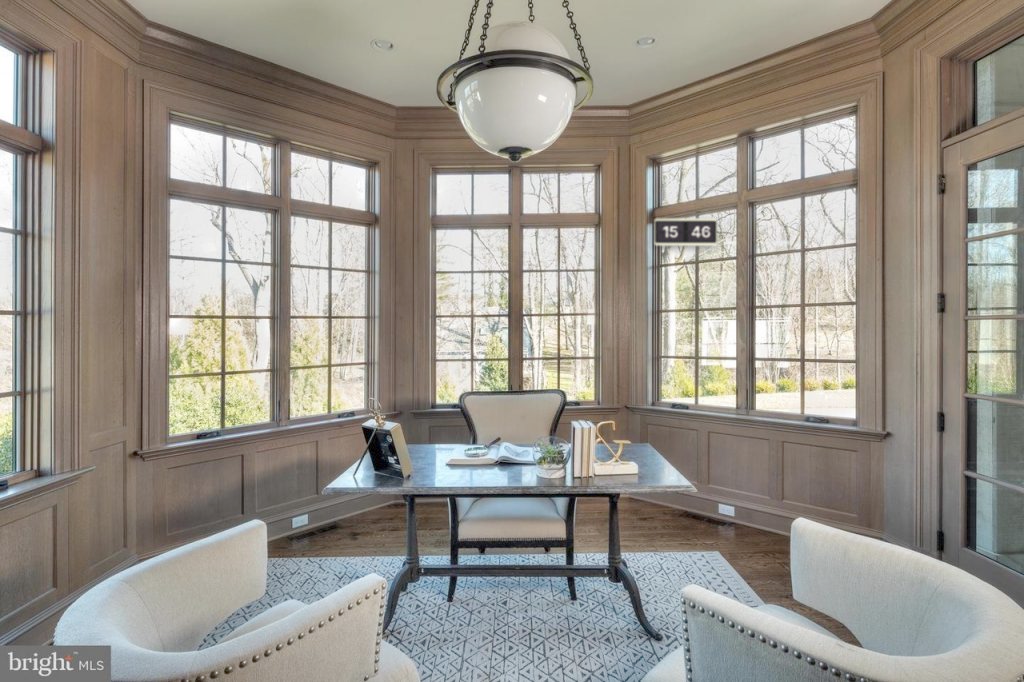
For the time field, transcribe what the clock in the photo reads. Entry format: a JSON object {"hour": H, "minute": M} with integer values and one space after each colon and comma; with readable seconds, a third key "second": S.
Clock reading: {"hour": 15, "minute": 46}
